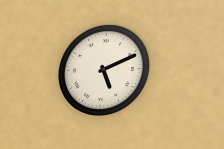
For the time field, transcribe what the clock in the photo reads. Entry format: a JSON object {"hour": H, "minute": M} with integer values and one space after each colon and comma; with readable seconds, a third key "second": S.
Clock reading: {"hour": 5, "minute": 11}
